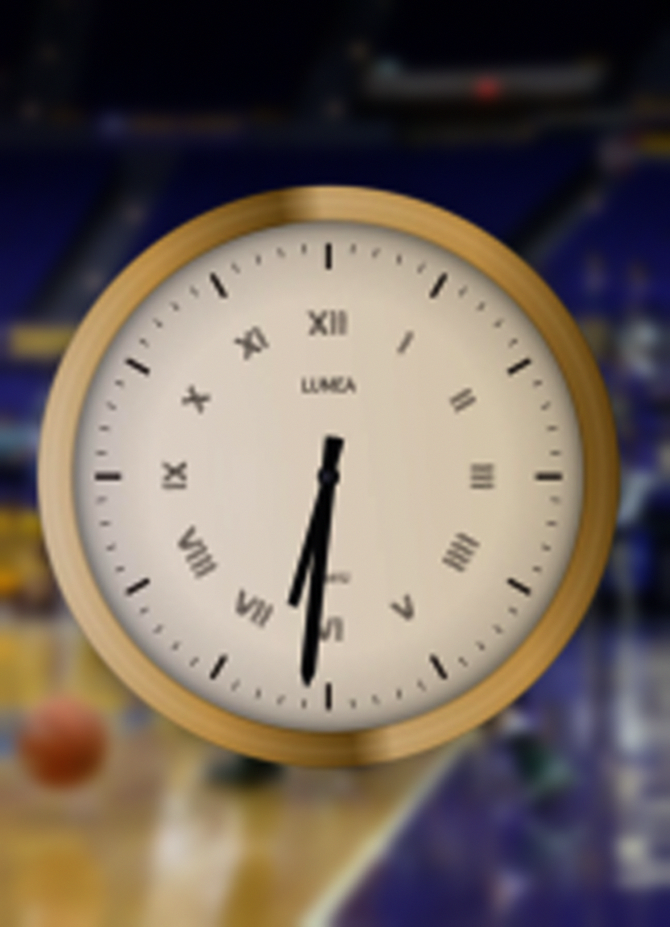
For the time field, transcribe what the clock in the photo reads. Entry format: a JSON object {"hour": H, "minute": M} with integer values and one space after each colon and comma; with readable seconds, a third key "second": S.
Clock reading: {"hour": 6, "minute": 31}
